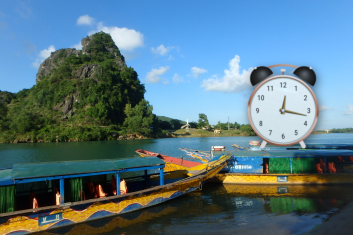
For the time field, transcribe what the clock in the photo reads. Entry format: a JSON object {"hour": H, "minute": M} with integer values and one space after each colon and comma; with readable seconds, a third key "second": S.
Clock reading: {"hour": 12, "minute": 17}
